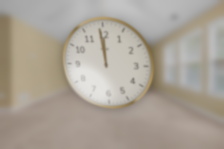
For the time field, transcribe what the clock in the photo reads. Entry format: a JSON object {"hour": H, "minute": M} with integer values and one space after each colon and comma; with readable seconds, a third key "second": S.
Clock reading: {"hour": 11, "minute": 59}
